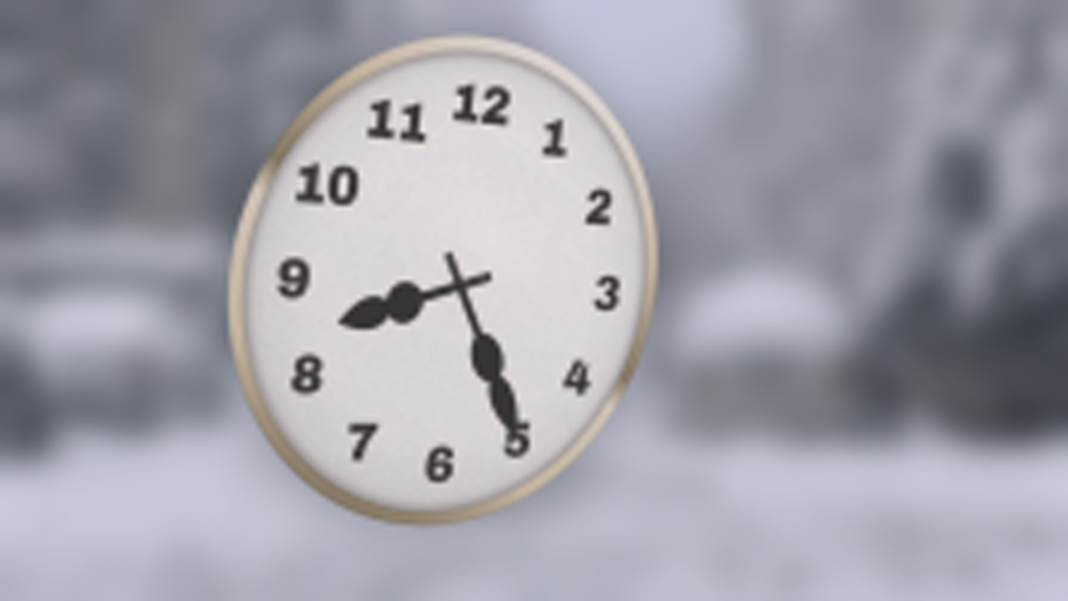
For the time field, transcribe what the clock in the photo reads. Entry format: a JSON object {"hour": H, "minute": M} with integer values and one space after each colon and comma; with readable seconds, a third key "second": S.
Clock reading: {"hour": 8, "minute": 25}
